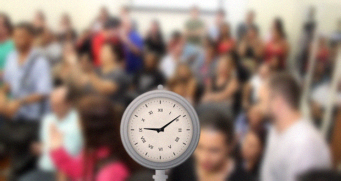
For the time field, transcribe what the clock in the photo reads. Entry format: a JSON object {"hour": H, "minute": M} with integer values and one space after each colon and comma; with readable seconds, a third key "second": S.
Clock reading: {"hour": 9, "minute": 9}
